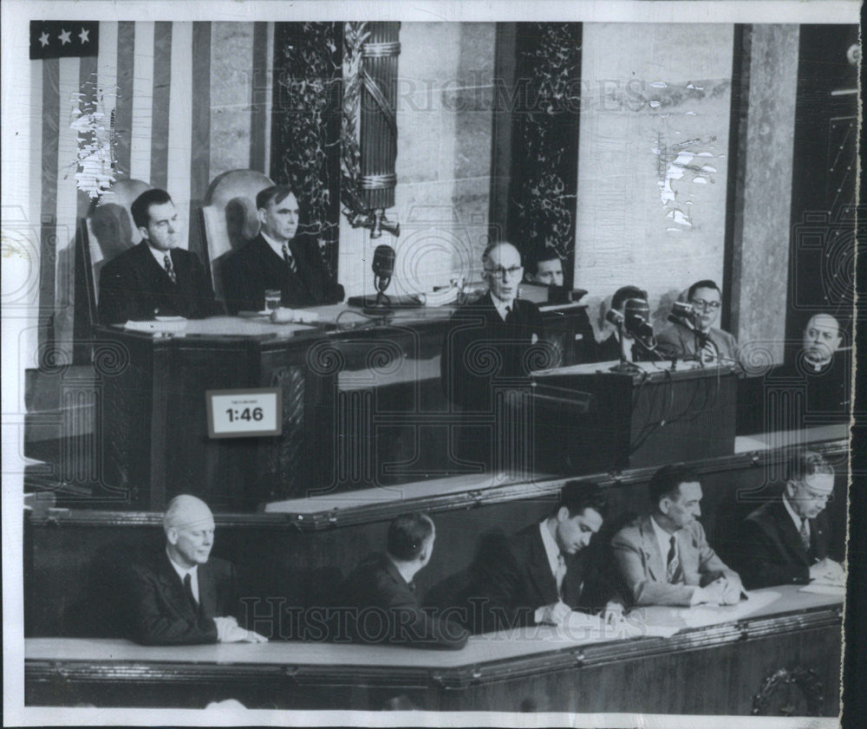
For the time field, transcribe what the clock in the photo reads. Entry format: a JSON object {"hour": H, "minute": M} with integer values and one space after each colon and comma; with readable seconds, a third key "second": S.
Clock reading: {"hour": 1, "minute": 46}
